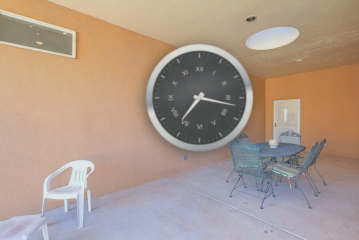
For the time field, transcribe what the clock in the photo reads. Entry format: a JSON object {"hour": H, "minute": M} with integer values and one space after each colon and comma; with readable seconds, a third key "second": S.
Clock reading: {"hour": 7, "minute": 17}
